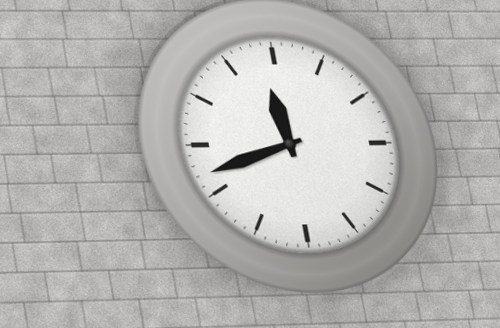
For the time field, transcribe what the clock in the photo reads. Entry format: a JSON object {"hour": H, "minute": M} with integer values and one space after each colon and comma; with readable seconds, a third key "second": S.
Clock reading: {"hour": 11, "minute": 42}
